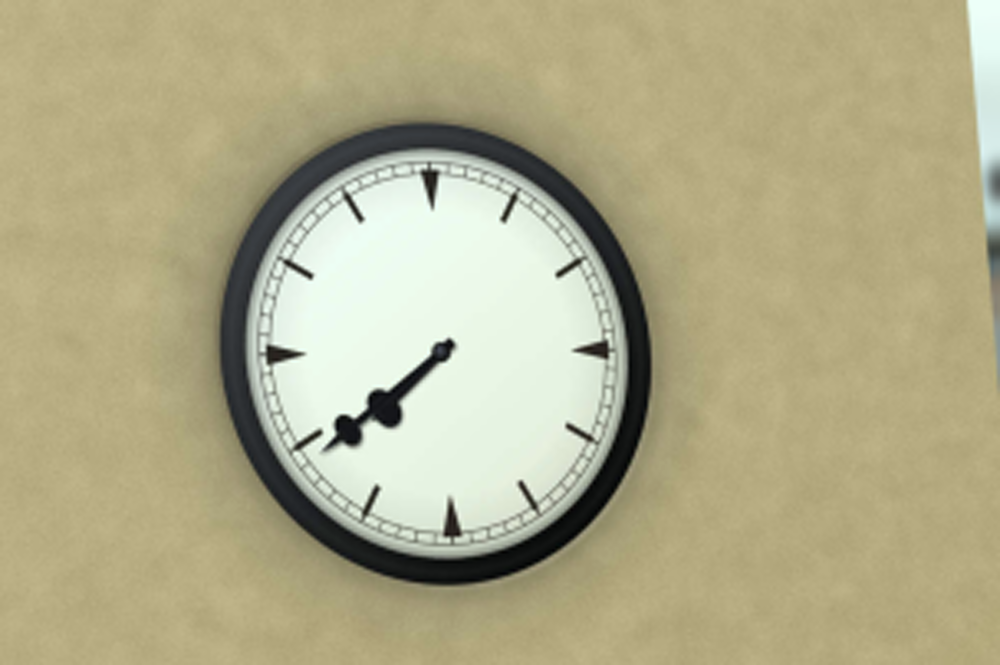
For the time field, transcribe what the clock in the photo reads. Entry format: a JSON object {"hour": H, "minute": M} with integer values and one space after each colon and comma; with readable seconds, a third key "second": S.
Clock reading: {"hour": 7, "minute": 39}
